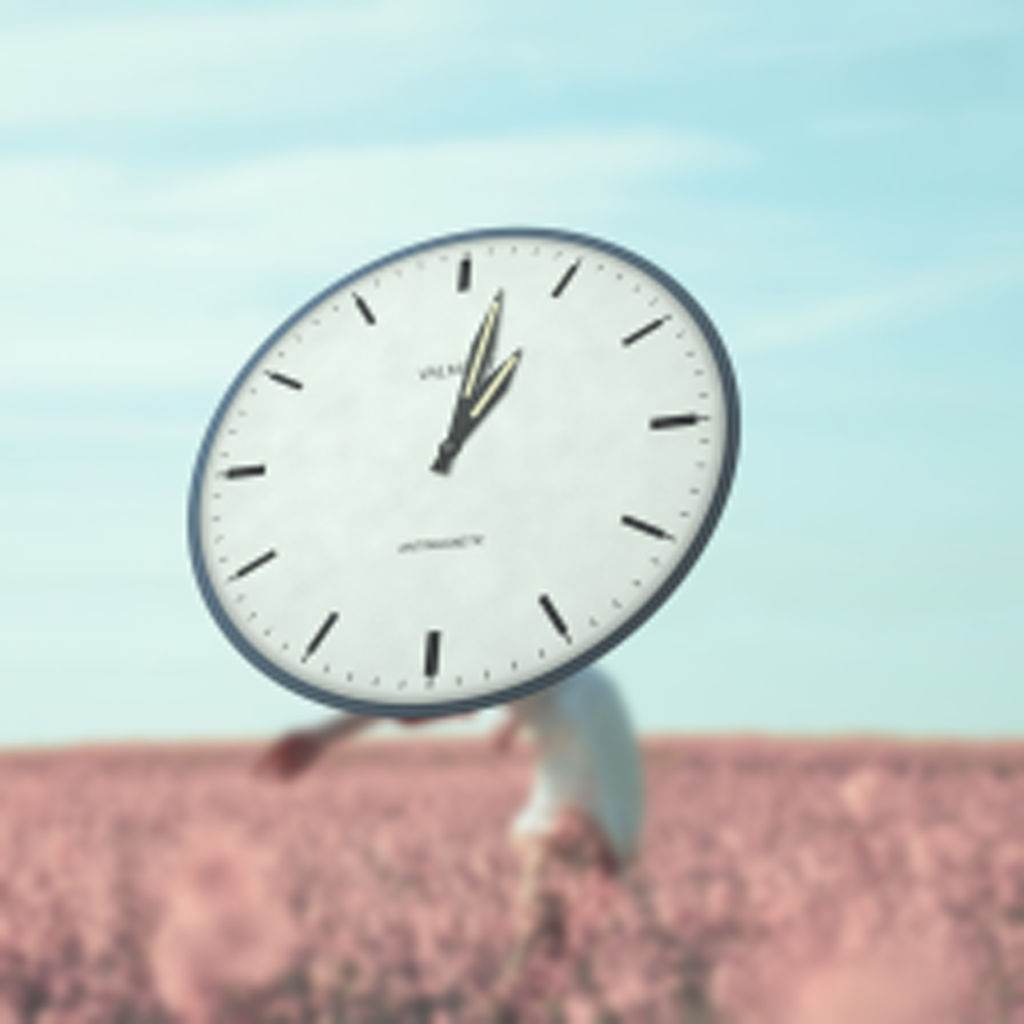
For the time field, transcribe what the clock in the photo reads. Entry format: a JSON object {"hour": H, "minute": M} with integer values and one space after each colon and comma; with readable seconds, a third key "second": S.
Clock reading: {"hour": 1, "minute": 2}
